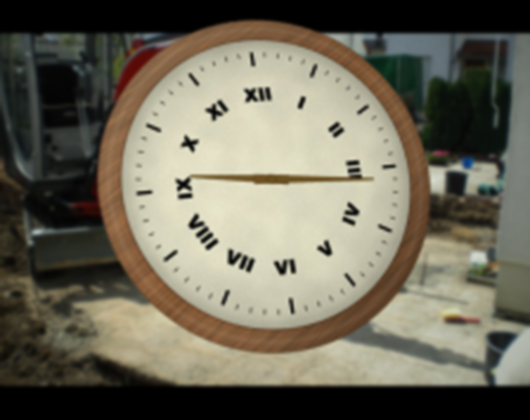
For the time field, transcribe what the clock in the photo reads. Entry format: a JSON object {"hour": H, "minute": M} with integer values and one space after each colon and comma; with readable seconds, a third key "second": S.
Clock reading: {"hour": 9, "minute": 16}
